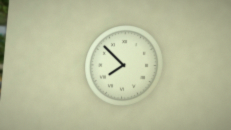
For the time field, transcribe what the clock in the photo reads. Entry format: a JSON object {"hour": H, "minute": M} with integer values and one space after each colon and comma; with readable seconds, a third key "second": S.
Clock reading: {"hour": 7, "minute": 52}
